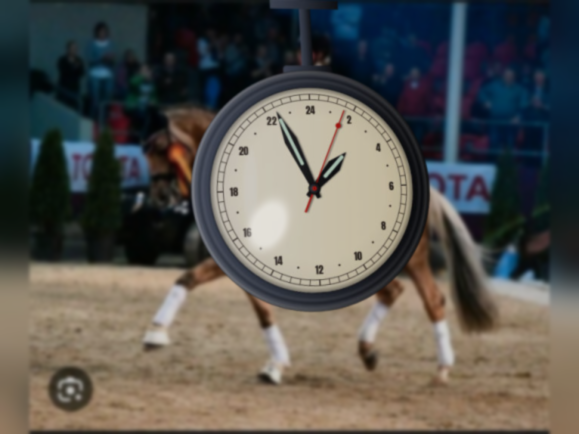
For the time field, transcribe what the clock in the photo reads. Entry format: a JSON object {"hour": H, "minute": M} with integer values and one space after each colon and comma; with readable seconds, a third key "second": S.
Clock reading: {"hour": 2, "minute": 56, "second": 4}
